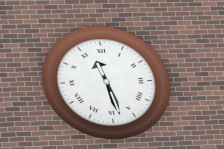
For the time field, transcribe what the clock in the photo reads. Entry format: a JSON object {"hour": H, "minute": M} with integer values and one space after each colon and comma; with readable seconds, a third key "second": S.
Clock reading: {"hour": 11, "minute": 28}
